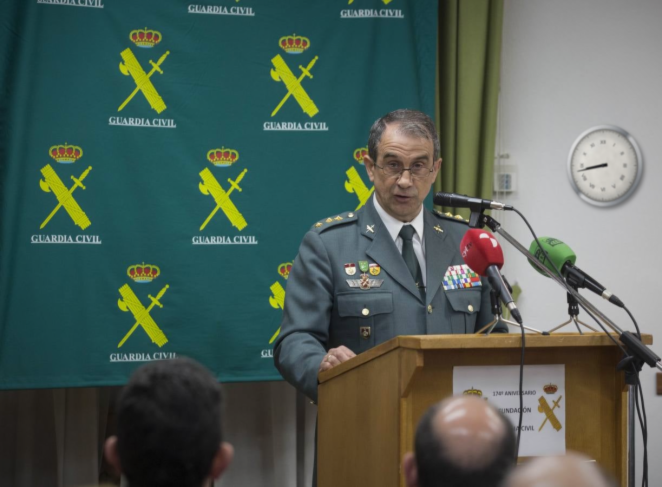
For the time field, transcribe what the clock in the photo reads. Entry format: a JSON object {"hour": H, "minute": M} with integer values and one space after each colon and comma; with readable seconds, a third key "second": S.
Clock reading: {"hour": 8, "minute": 43}
